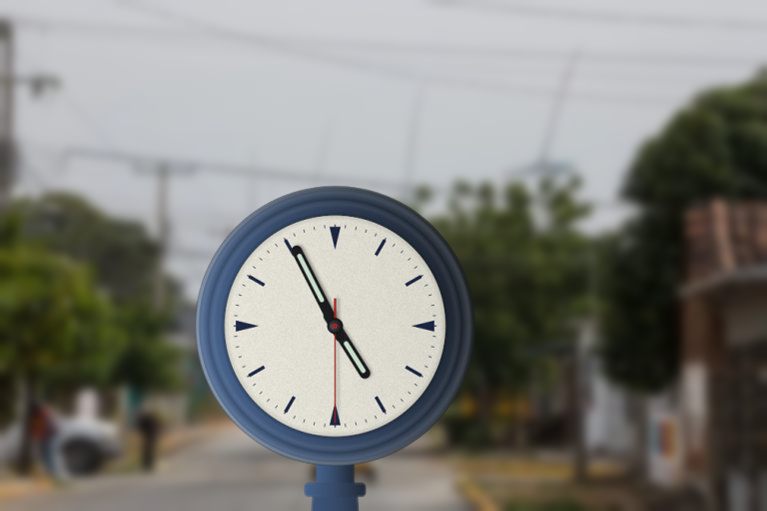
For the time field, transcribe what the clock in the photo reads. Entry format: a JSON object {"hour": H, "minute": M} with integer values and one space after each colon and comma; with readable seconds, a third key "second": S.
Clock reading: {"hour": 4, "minute": 55, "second": 30}
